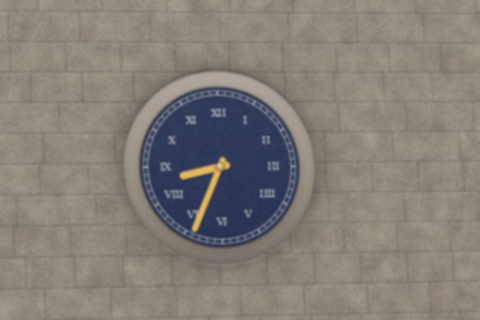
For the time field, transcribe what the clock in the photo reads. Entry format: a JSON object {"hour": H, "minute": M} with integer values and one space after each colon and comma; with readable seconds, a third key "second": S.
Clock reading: {"hour": 8, "minute": 34}
